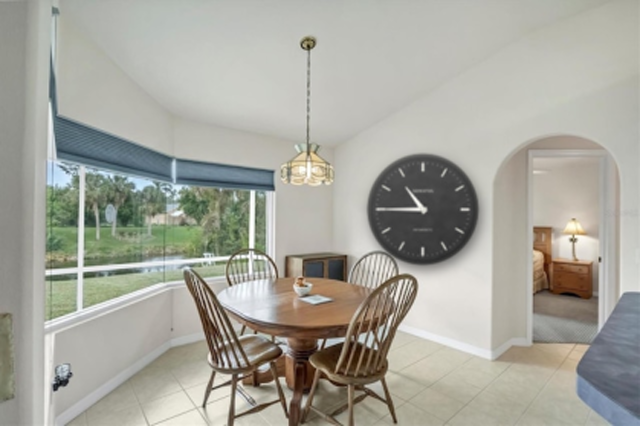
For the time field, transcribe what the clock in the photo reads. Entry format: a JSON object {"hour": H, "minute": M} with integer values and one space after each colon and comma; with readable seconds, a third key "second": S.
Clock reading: {"hour": 10, "minute": 45}
